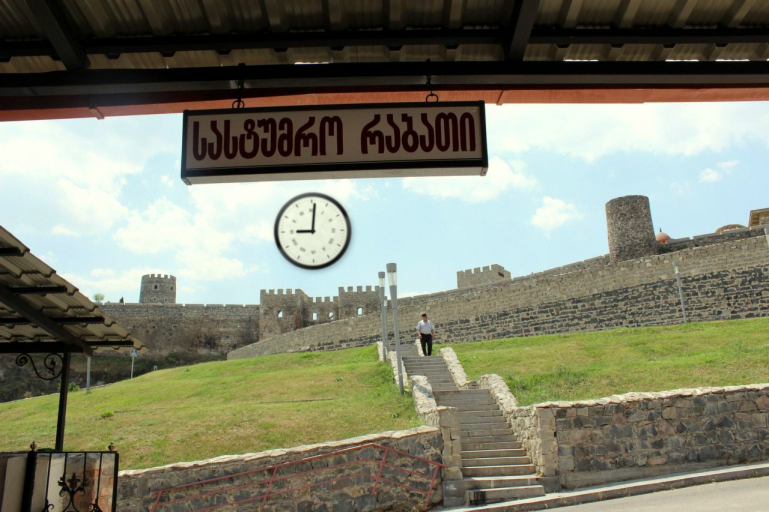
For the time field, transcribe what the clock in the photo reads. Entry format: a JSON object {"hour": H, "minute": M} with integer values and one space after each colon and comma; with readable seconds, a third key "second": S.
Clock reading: {"hour": 9, "minute": 1}
